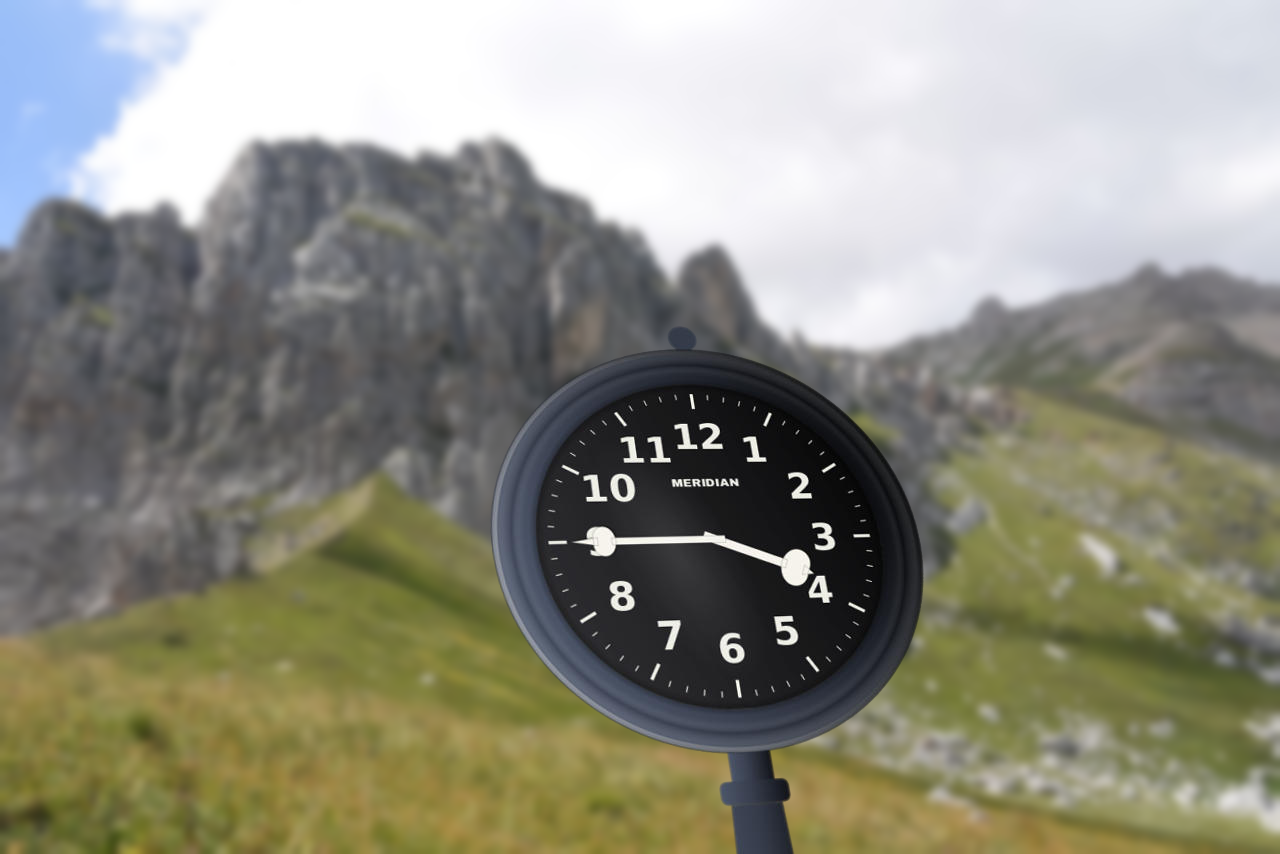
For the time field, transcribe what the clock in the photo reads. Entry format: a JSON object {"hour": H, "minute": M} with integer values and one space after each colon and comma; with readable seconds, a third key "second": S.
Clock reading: {"hour": 3, "minute": 45}
